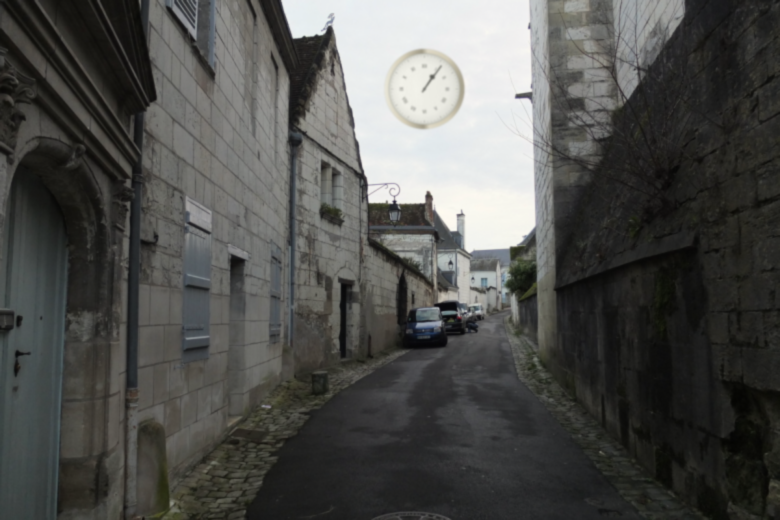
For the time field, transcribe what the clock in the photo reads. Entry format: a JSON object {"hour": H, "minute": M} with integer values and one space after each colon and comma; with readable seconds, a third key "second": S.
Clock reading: {"hour": 1, "minute": 6}
